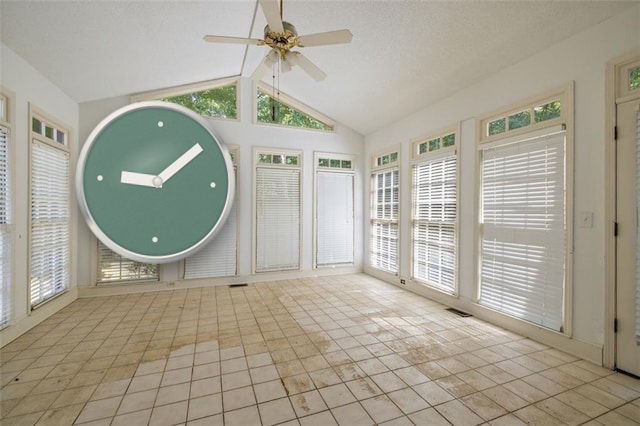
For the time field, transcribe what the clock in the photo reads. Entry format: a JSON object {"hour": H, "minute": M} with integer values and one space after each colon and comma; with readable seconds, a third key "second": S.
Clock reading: {"hour": 9, "minute": 8}
